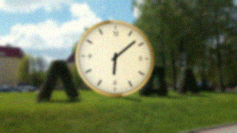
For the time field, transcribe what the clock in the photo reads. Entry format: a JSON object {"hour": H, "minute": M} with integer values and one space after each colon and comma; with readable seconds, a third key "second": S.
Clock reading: {"hour": 6, "minute": 8}
